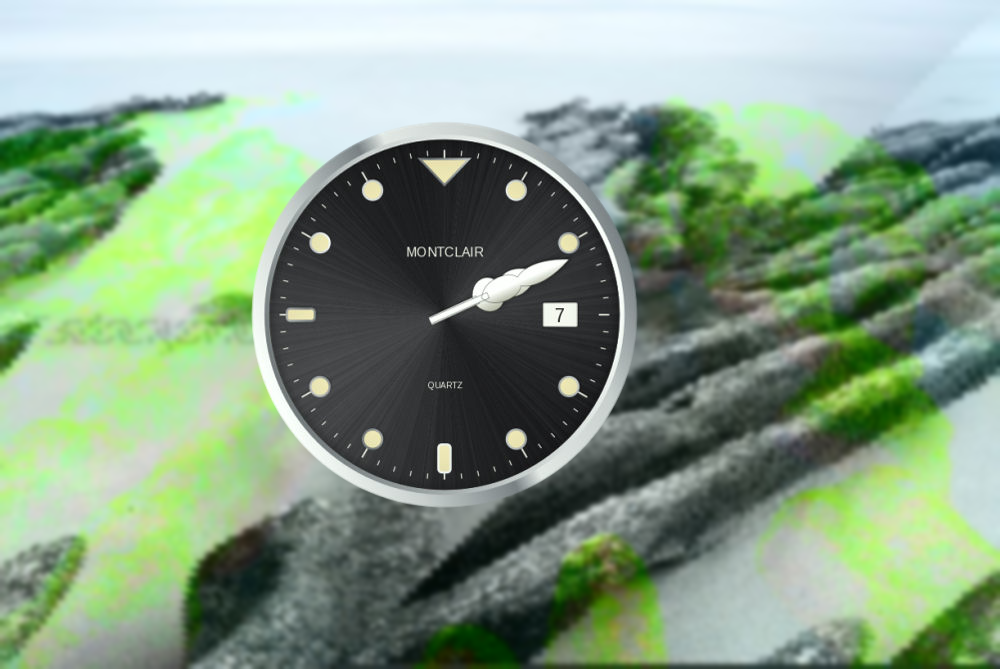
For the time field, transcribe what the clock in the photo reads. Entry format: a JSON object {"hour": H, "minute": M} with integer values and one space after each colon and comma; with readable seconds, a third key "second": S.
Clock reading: {"hour": 2, "minute": 11}
